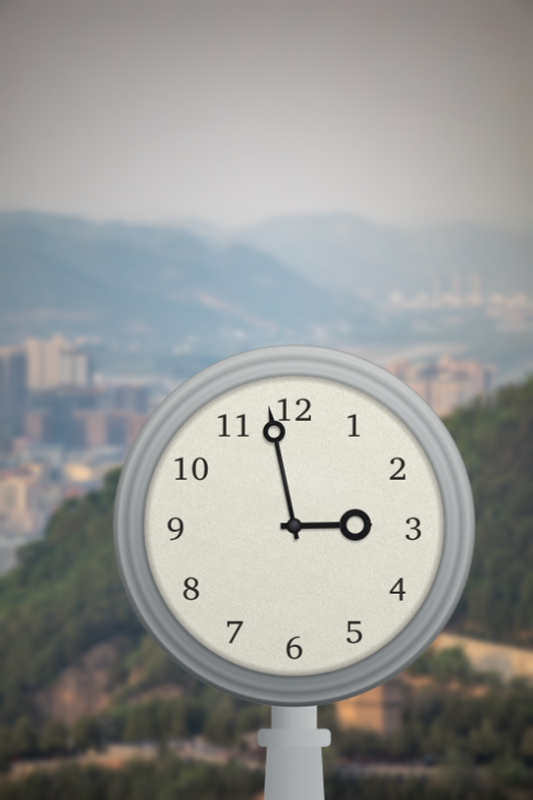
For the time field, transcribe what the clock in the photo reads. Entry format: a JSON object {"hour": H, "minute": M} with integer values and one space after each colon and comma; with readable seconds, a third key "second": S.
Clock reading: {"hour": 2, "minute": 58}
